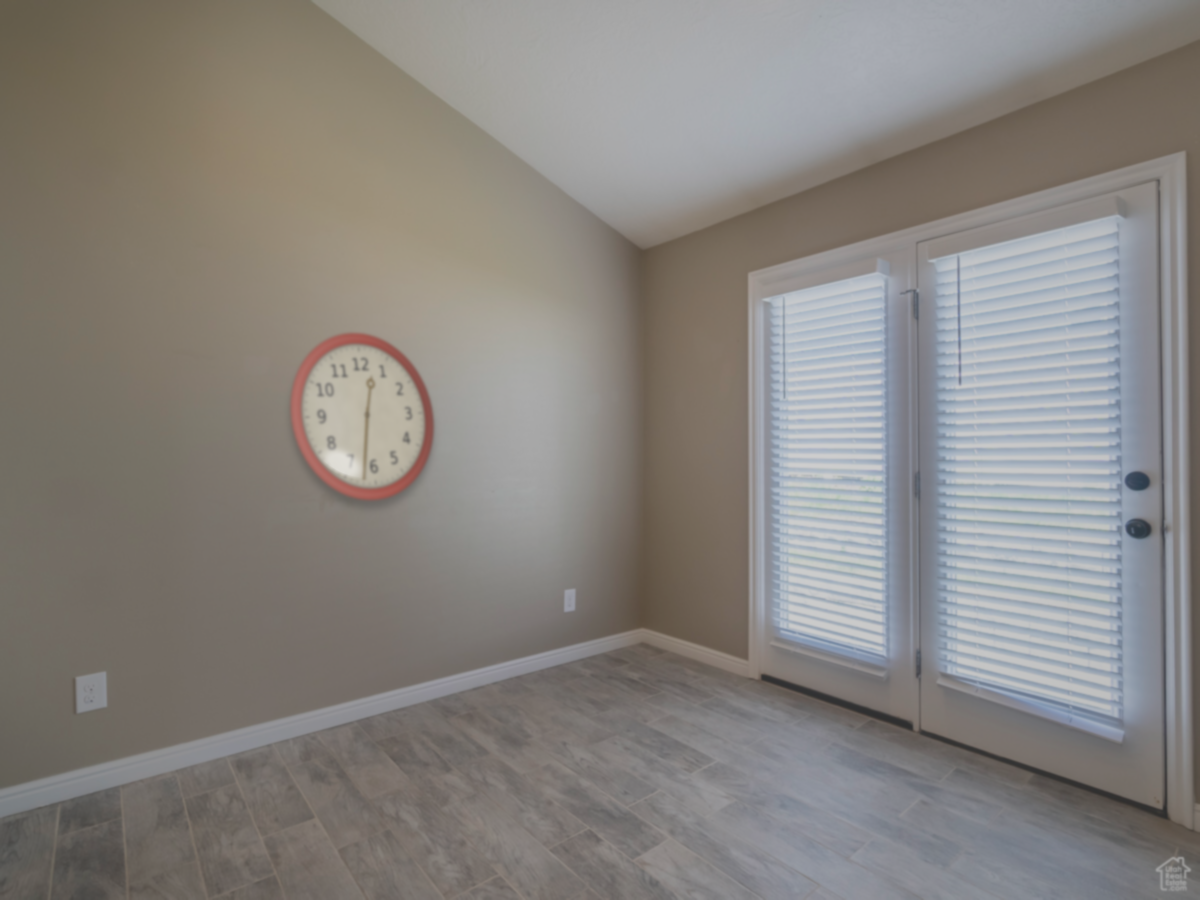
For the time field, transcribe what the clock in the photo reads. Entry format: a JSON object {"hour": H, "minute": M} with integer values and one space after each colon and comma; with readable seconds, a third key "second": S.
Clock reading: {"hour": 12, "minute": 32}
